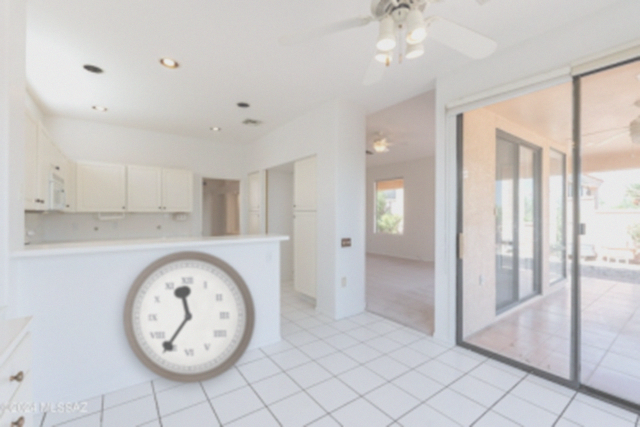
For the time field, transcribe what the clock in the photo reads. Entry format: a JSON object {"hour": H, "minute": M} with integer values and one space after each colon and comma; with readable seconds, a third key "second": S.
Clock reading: {"hour": 11, "minute": 36}
